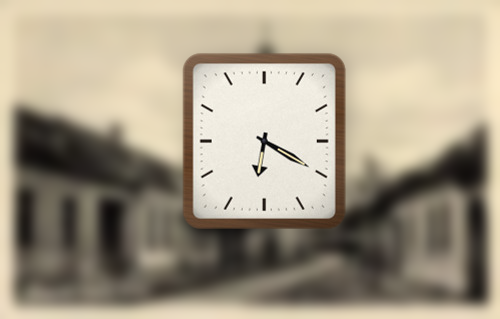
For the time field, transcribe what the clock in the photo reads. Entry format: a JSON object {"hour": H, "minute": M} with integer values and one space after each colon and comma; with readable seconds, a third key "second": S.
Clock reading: {"hour": 6, "minute": 20}
